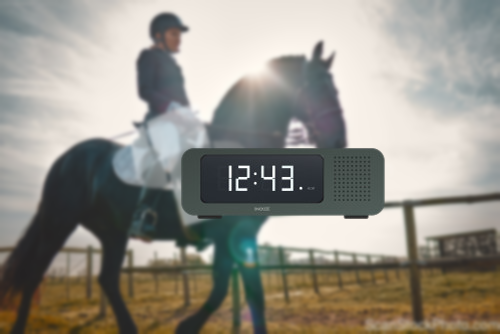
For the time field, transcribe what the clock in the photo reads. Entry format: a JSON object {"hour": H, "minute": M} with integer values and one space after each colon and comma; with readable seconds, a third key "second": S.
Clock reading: {"hour": 12, "minute": 43}
